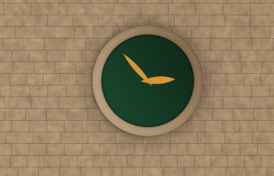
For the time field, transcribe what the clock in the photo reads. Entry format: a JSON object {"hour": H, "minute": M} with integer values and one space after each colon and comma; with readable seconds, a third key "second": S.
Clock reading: {"hour": 2, "minute": 53}
